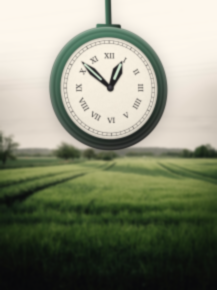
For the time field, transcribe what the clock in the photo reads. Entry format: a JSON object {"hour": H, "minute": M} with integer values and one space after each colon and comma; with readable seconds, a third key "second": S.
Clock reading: {"hour": 12, "minute": 52}
